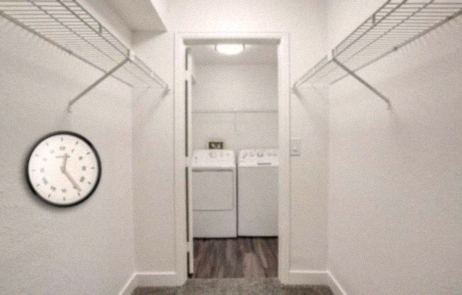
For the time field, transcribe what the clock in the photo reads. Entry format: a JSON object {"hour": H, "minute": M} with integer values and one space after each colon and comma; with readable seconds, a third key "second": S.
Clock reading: {"hour": 12, "minute": 24}
